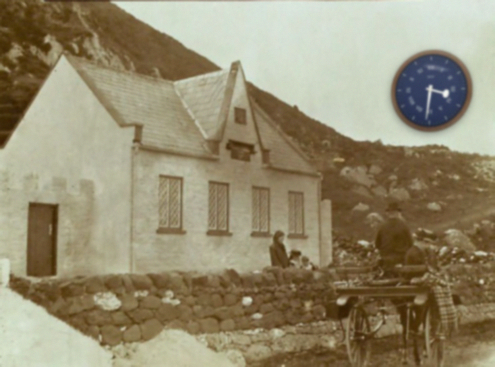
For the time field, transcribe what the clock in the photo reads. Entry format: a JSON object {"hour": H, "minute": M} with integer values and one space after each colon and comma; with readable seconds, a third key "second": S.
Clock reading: {"hour": 3, "minute": 31}
